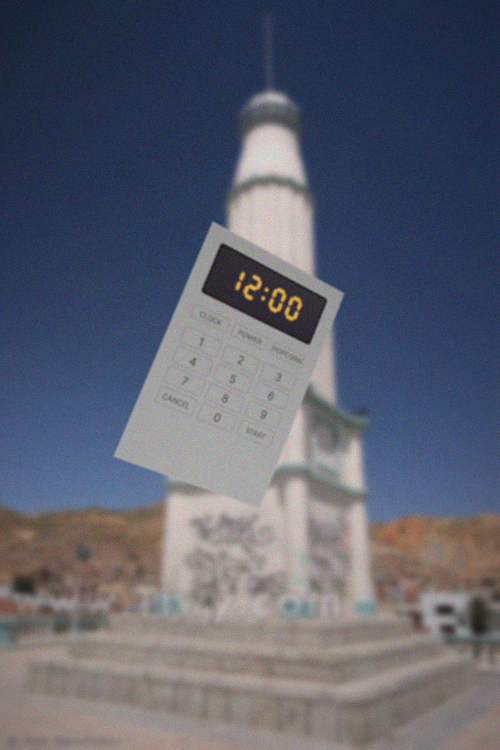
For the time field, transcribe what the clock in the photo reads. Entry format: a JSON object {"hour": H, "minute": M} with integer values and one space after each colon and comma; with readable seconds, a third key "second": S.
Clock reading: {"hour": 12, "minute": 0}
